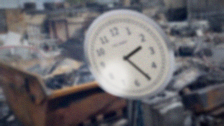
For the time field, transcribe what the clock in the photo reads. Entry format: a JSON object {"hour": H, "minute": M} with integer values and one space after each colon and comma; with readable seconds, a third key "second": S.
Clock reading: {"hour": 2, "minute": 25}
